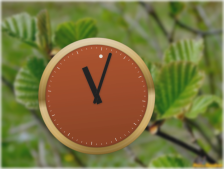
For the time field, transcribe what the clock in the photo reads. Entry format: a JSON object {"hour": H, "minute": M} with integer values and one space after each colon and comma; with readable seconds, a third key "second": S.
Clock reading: {"hour": 11, "minute": 2}
